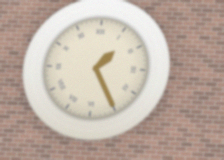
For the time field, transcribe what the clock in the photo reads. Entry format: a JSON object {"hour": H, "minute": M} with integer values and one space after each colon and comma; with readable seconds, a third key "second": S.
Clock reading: {"hour": 1, "minute": 25}
